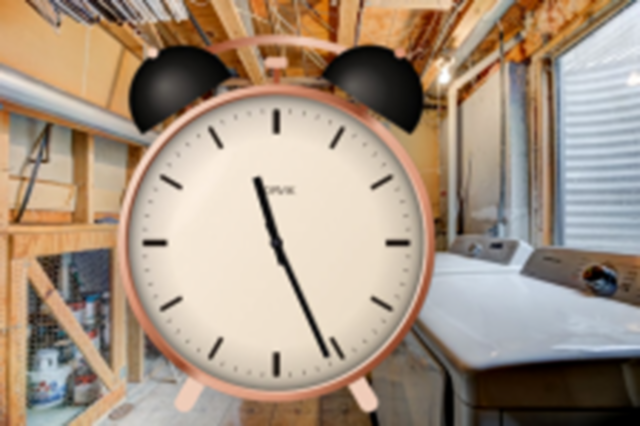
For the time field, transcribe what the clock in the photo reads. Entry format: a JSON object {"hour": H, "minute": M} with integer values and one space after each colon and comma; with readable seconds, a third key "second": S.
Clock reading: {"hour": 11, "minute": 26}
